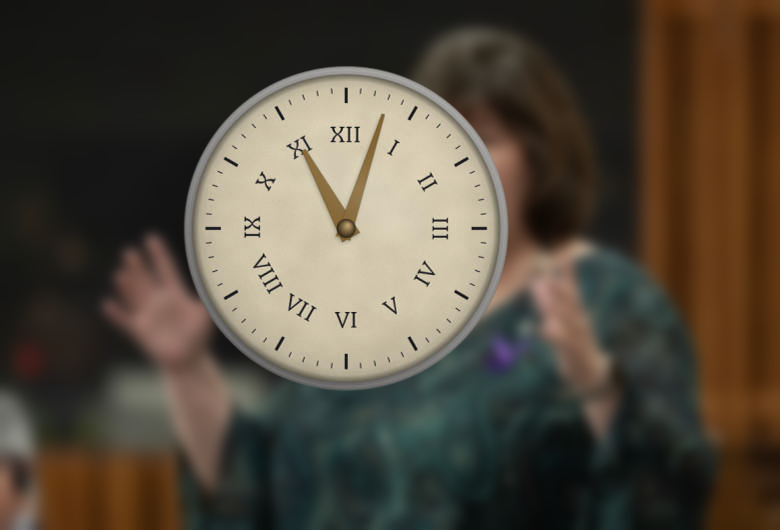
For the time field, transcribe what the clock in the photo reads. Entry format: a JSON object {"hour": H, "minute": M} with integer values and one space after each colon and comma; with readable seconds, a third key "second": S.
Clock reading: {"hour": 11, "minute": 3}
